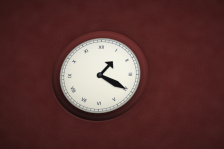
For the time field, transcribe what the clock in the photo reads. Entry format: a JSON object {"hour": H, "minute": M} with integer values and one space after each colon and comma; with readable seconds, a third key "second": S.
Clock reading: {"hour": 1, "minute": 20}
